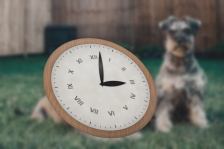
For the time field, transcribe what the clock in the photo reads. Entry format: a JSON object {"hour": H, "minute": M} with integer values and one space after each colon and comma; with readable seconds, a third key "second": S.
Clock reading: {"hour": 3, "minute": 2}
